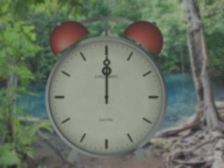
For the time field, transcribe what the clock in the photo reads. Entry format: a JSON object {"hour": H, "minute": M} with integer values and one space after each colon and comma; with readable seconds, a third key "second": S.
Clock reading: {"hour": 12, "minute": 0}
